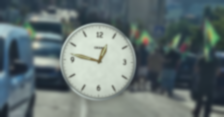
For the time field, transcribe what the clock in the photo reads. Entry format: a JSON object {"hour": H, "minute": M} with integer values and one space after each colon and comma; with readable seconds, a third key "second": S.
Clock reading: {"hour": 12, "minute": 47}
